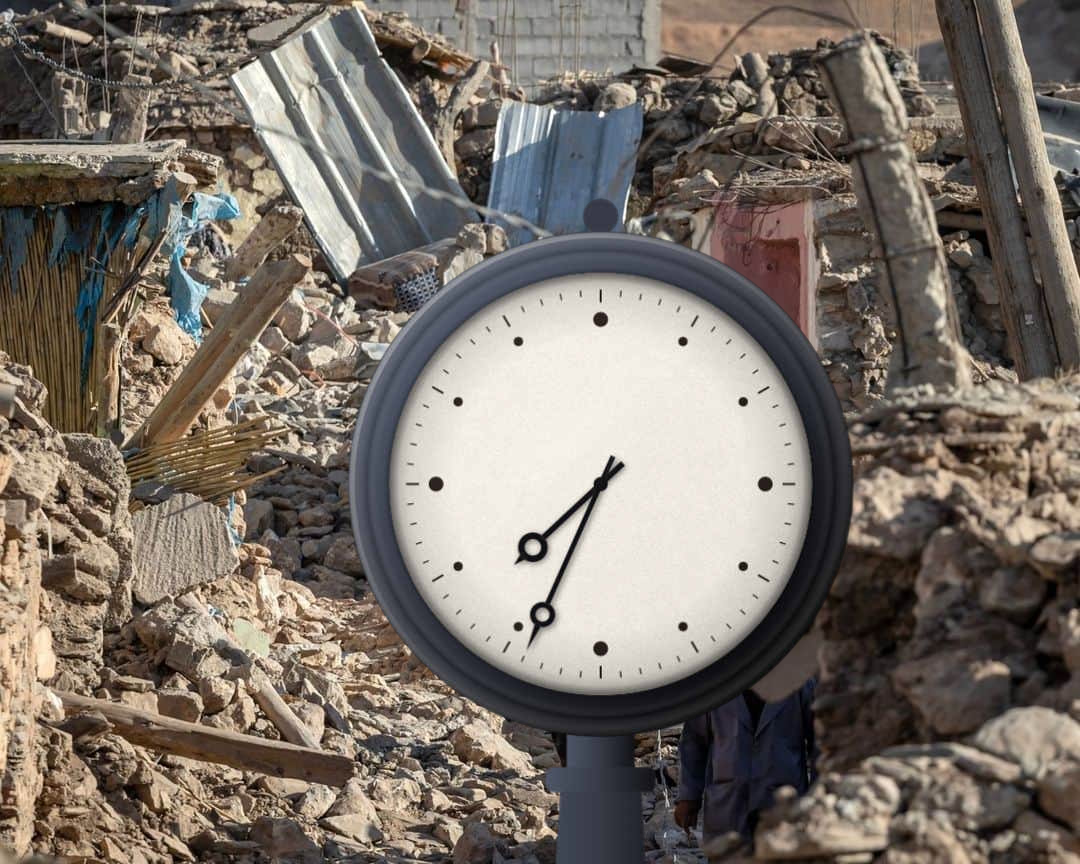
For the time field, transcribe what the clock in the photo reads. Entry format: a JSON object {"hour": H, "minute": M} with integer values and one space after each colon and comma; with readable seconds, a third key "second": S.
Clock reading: {"hour": 7, "minute": 34}
